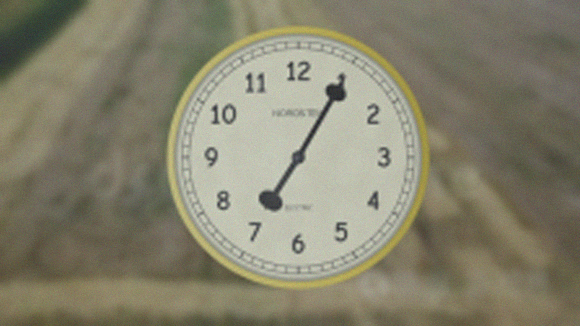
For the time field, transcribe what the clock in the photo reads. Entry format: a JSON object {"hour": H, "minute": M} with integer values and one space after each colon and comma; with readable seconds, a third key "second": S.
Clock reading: {"hour": 7, "minute": 5}
